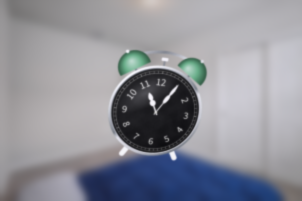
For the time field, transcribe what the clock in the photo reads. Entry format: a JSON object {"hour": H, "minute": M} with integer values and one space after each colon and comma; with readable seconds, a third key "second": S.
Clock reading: {"hour": 11, "minute": 5}
